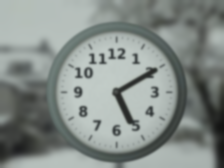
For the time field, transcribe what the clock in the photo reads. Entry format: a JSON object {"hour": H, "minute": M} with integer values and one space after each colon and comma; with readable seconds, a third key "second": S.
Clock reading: {"hour": 5, "minute": 10}
